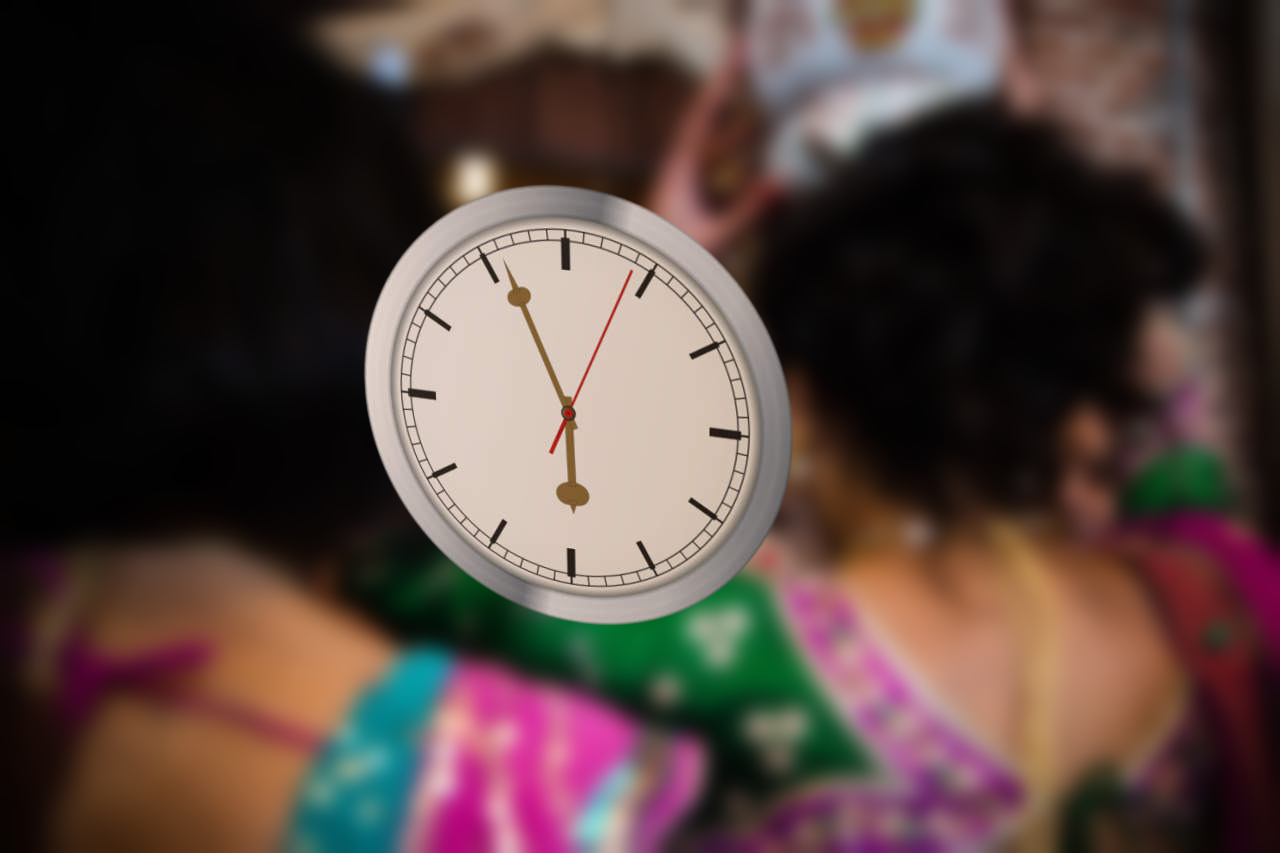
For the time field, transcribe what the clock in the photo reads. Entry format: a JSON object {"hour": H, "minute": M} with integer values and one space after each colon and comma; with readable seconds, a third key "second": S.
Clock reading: {"hour": 5, "minute": 56, "second": 4}
